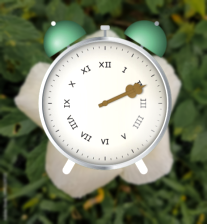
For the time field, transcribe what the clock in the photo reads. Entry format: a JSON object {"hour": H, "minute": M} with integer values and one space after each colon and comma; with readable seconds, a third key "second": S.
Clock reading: {"hour": 2, "minute": 11}
